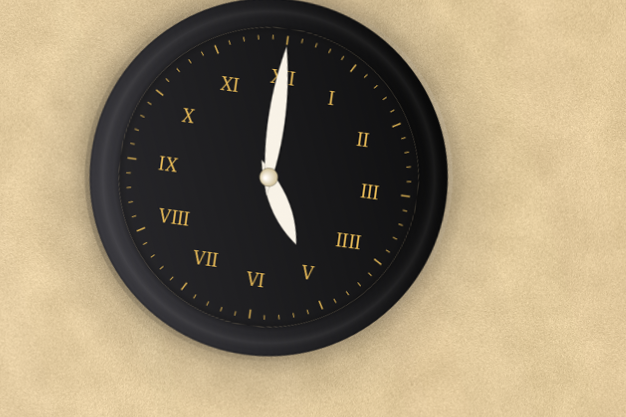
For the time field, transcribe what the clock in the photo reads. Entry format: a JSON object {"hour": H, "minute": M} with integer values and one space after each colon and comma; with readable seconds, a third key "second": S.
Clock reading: {"hour": 5, "minute": 0}
